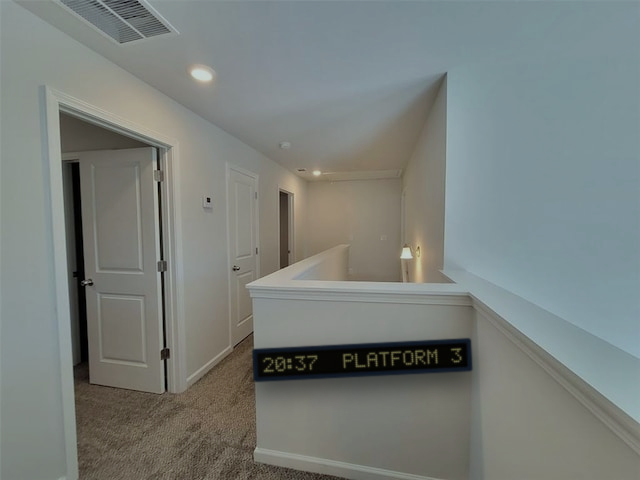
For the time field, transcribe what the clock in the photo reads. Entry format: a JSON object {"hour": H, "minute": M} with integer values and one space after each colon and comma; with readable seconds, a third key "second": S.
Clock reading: {"hour": 20, "minute": 37}
